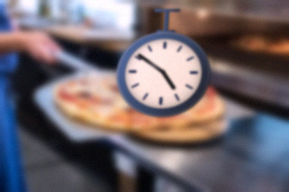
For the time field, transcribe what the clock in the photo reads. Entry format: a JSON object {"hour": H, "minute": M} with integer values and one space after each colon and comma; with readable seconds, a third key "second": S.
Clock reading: {"hour": 4, "minute": 51}
